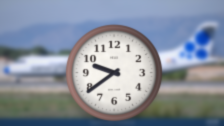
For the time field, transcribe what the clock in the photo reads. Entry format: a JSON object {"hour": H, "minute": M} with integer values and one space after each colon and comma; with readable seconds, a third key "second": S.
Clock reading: {"hour": 9, "minute": 39}
